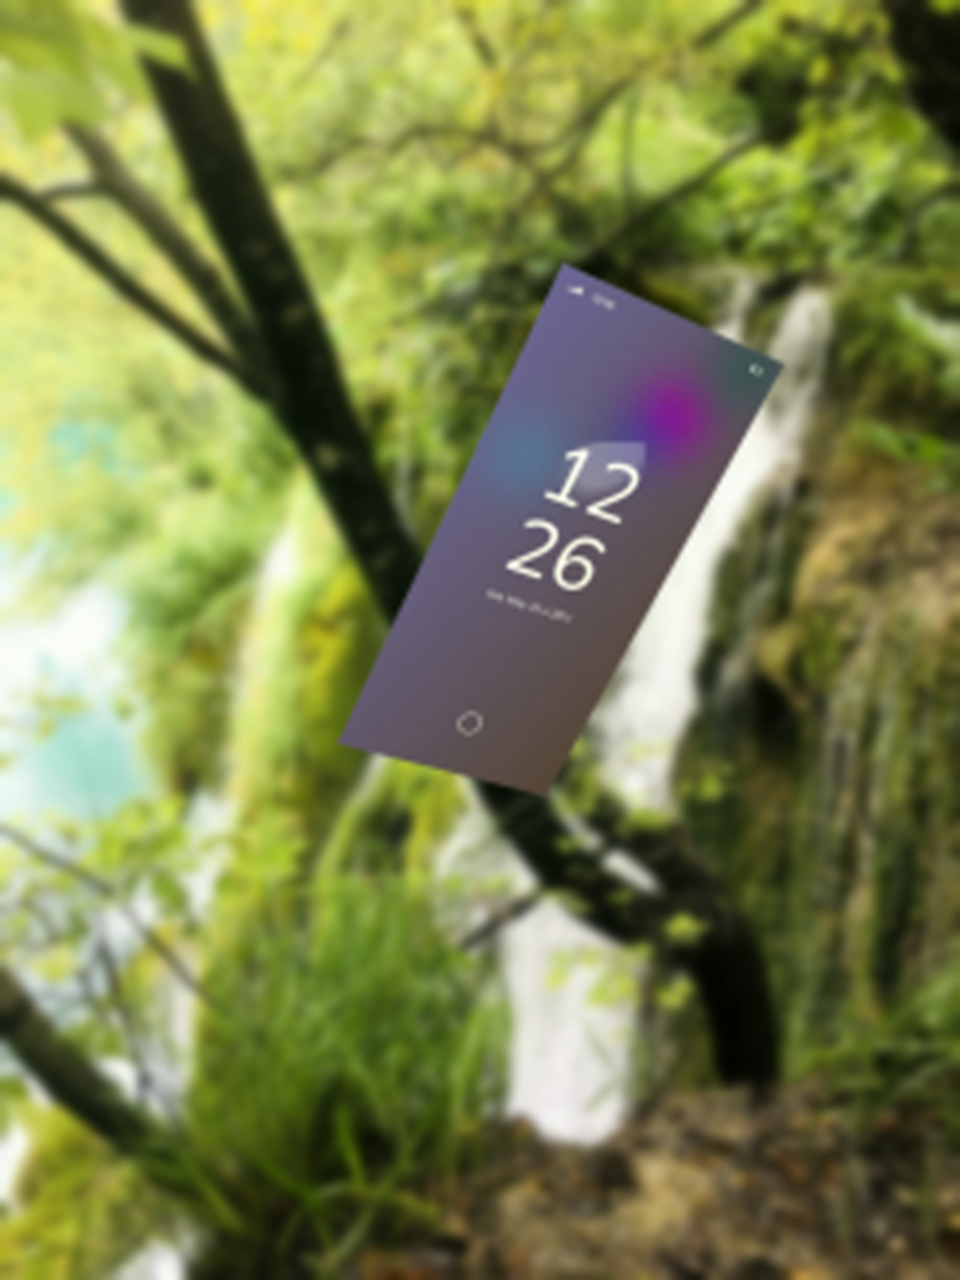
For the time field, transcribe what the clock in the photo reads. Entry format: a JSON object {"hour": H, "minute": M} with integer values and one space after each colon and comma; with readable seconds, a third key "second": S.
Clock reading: {"hour": 12, "minute": 26}
